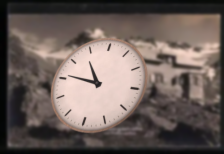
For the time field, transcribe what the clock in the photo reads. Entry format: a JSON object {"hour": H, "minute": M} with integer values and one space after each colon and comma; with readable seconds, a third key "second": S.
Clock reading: {"hour": 10, "minute": 46}
